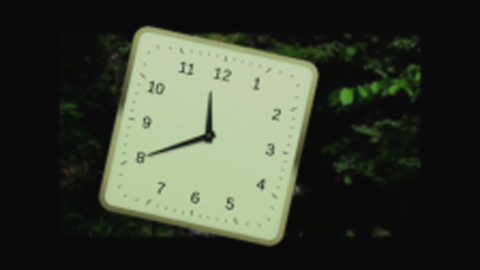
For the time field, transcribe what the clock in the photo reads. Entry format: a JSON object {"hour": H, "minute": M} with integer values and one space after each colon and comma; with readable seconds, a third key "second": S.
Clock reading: {"hour": 11, "minute": 40}
